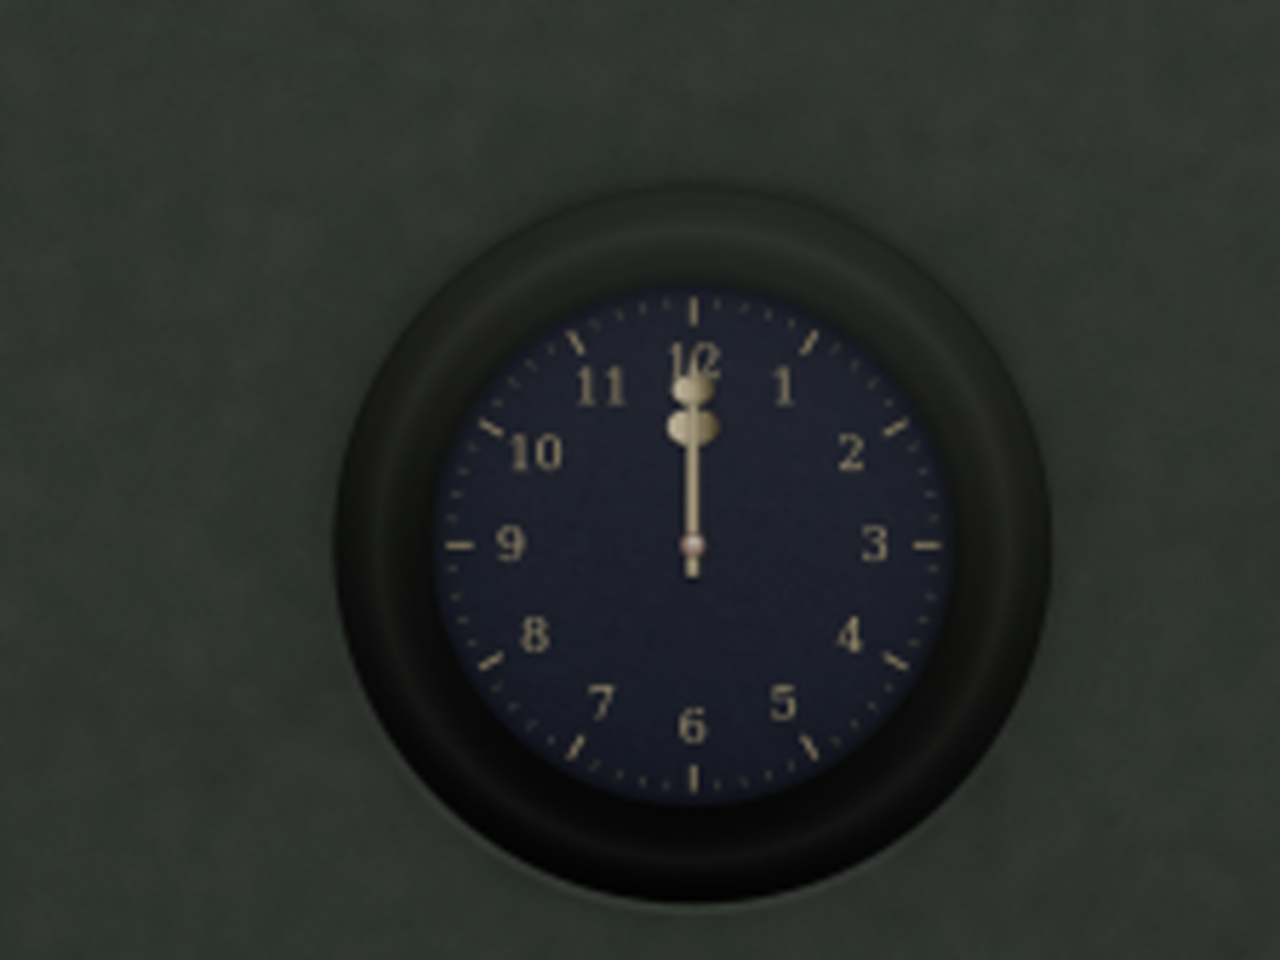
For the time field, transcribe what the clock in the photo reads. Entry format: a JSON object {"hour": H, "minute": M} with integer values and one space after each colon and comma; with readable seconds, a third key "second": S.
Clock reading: {"hour": 12, "minute": 0}
